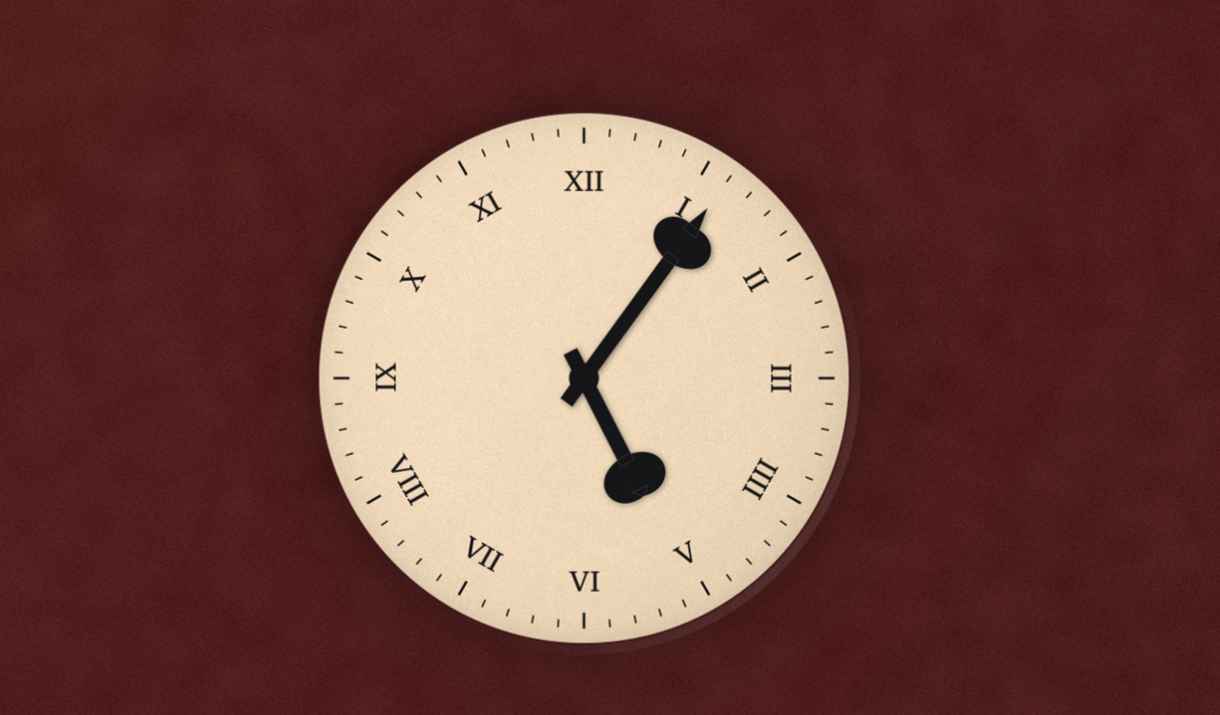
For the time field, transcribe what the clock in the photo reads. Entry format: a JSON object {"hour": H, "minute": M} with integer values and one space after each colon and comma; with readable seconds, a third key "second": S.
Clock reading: {"hour": 5, "minute": 6}
